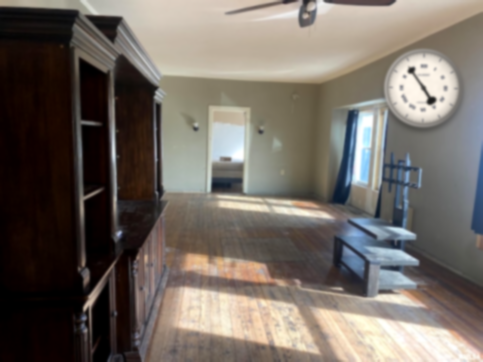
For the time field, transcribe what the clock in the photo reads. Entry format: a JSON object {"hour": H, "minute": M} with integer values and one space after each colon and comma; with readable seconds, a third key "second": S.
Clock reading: {"hour": 4, "minute": 54}
